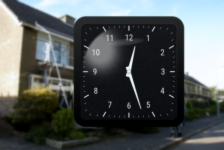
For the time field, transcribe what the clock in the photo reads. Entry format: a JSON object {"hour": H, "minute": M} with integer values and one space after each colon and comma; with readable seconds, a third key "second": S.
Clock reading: {"hour": 12, "minute": 27}
